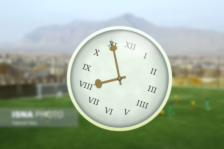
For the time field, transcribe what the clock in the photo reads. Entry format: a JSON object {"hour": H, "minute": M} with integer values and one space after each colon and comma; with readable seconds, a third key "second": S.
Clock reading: {"hour": 7, "minute": 55}
